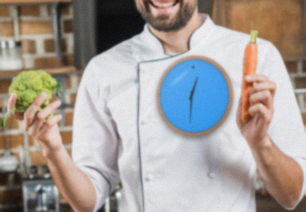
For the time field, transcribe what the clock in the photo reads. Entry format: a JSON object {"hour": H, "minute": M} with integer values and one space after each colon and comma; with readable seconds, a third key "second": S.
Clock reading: {"hour": 12, "minute": 30}
